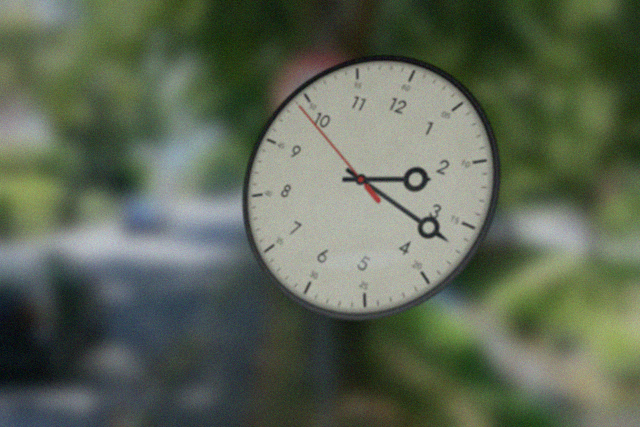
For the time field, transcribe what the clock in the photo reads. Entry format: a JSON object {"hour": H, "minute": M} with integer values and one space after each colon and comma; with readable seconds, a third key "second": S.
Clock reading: {"hour": 2, "minute": 16, "second": 49}
